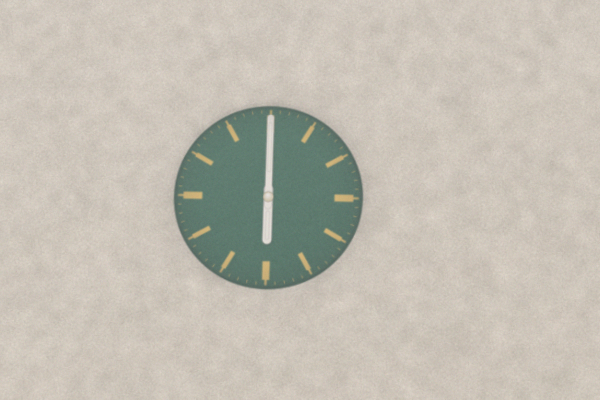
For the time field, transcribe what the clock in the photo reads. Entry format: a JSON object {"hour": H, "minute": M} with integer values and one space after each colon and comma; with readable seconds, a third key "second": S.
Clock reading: {"hour": 6, "minute": 0}
